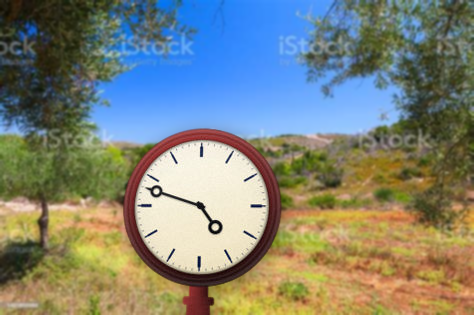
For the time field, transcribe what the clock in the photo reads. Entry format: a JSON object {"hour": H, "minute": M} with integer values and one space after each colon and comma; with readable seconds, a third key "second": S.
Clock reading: {"hour": 4, "minute": 48}
